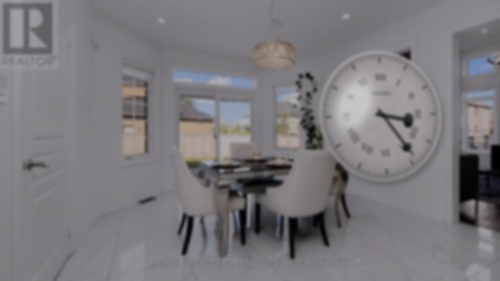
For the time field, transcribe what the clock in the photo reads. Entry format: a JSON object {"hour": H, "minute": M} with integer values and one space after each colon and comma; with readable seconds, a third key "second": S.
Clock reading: {"hour": 3, "minute": 24}
